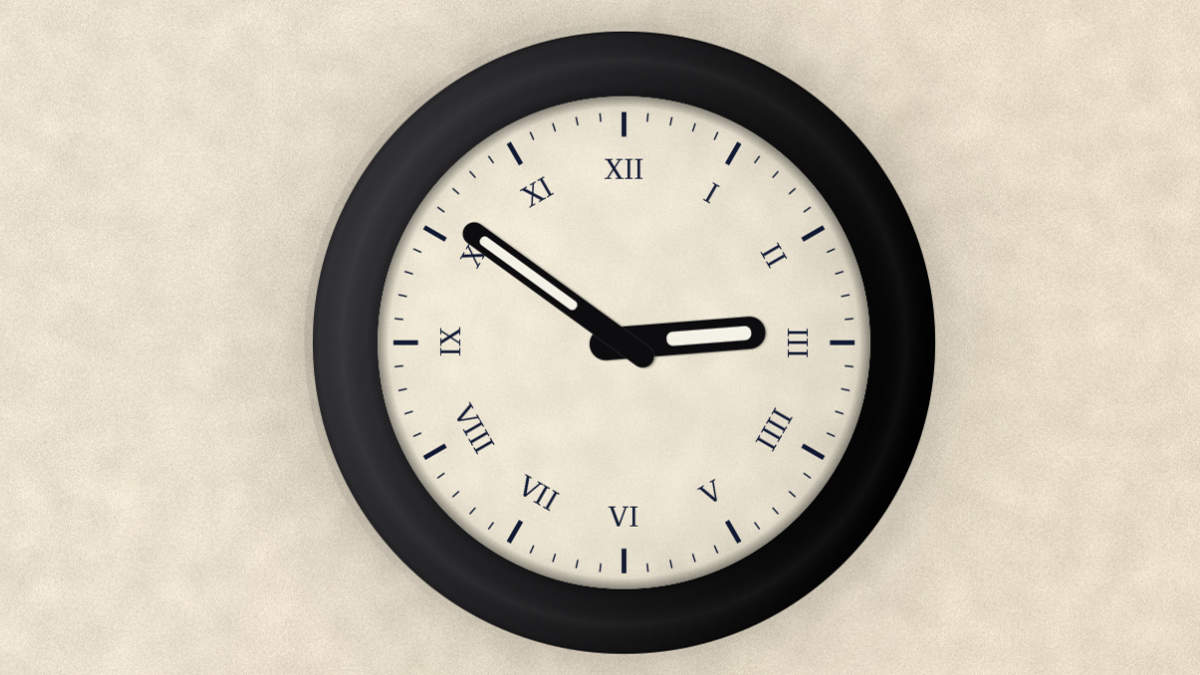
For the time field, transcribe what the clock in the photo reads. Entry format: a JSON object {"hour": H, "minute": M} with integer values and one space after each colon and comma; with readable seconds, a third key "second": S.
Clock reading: {"hour": 2, "minute": 51}
